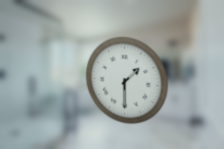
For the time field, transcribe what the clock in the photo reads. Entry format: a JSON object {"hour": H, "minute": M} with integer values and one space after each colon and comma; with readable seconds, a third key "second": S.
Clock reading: {"hour": 1, "minute": 30}
